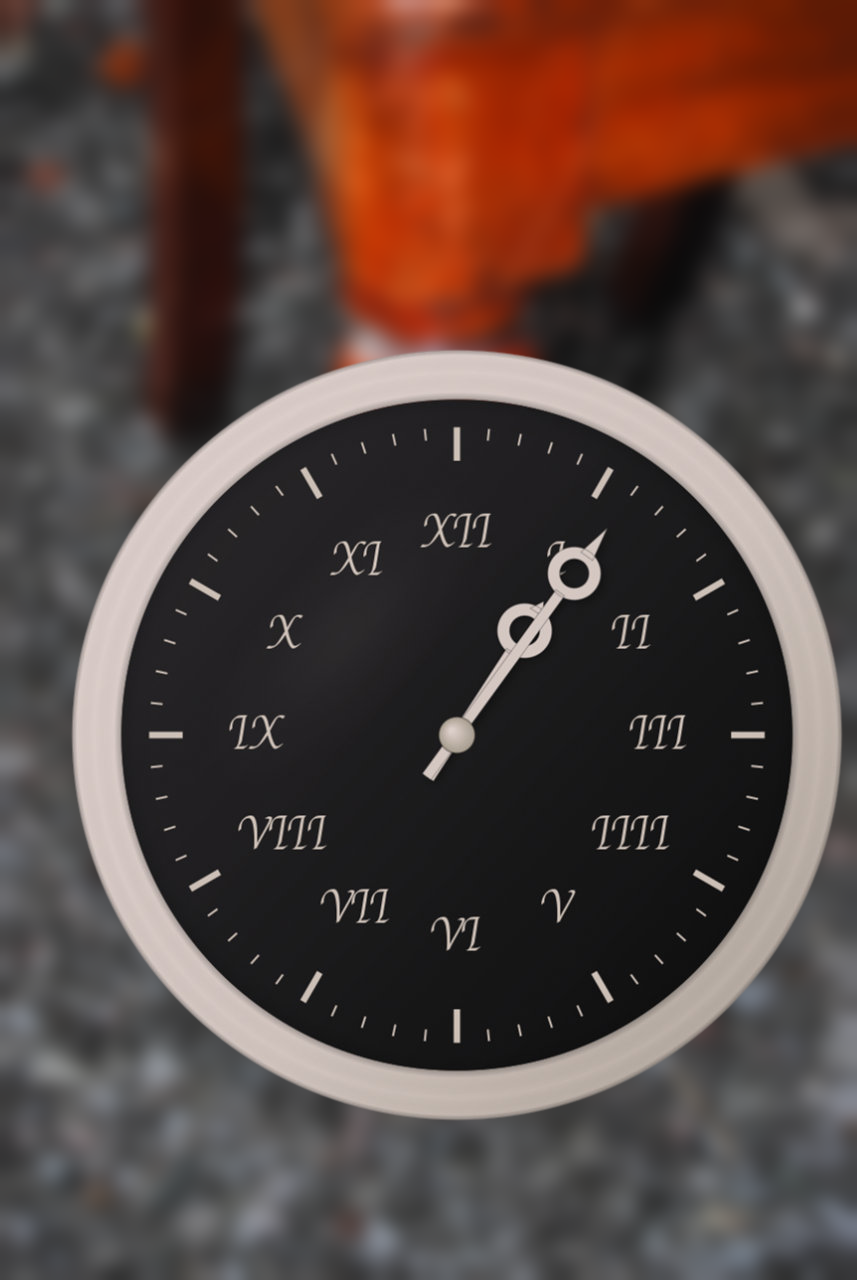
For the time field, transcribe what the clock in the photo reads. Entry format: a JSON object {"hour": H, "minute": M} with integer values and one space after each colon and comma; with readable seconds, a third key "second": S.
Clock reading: {"hour": 1, "minute": 6}
